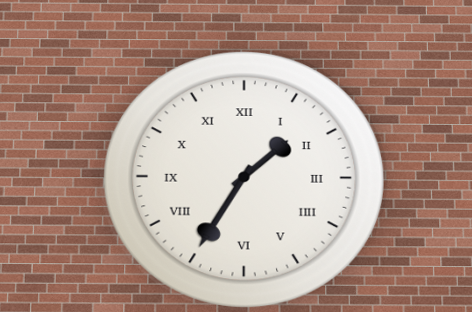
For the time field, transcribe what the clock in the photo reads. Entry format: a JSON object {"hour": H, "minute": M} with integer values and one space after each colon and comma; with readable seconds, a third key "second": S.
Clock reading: {"hour": 1, "minute": 35}
